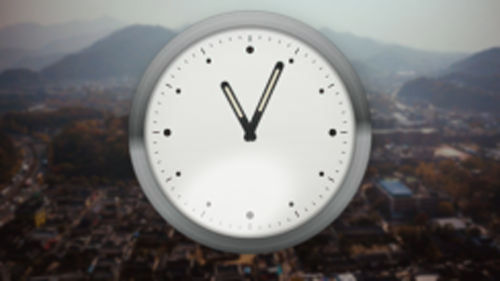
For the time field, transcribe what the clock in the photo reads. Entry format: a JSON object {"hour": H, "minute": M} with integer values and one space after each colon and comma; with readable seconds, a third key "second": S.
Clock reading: {"hour": 11, "minute": 4}
